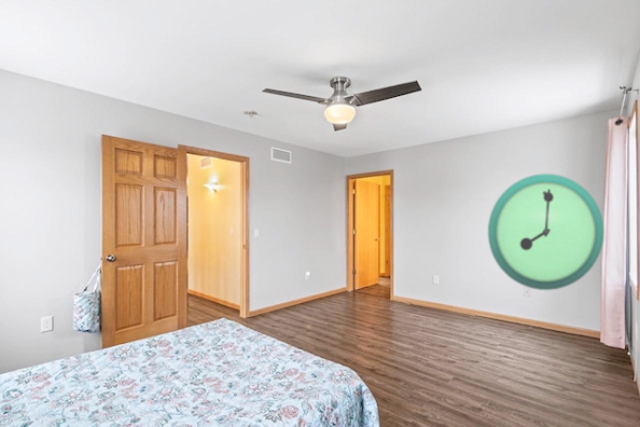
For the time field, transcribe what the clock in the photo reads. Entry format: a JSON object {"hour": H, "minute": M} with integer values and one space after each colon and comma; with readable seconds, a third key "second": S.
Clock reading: {"hour": 8, "minute": 1}
